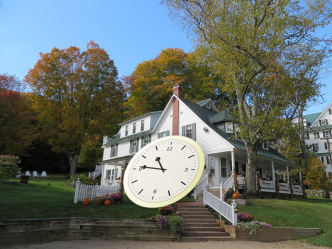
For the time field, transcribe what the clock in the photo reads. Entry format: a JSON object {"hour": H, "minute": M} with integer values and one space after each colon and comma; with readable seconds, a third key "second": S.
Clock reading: {"hour": 10, "minute": 46}
